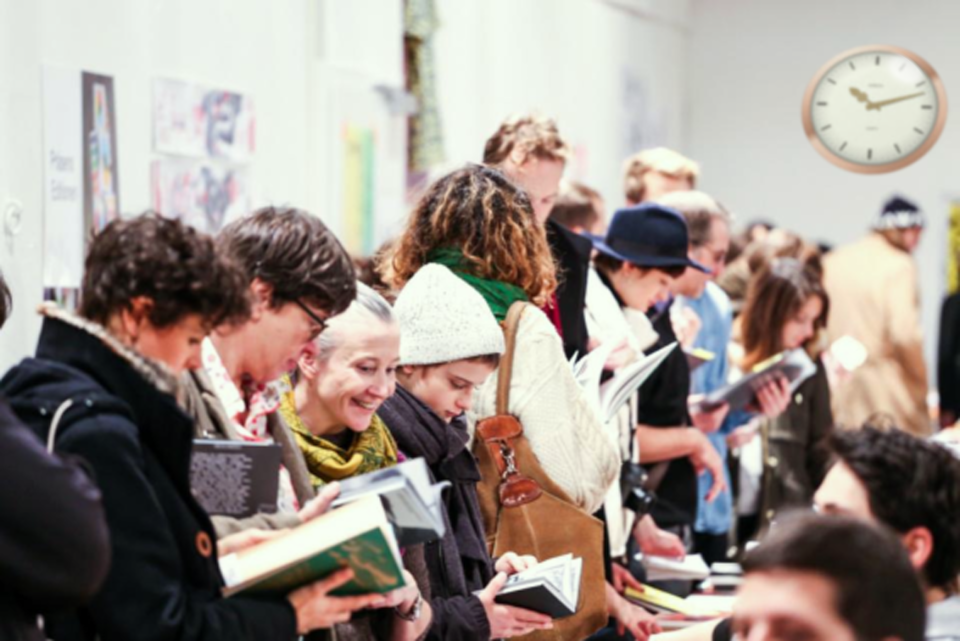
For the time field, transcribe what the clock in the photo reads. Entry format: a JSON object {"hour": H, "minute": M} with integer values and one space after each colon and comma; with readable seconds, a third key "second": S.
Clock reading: {"hour": 10, "minute": 12}
